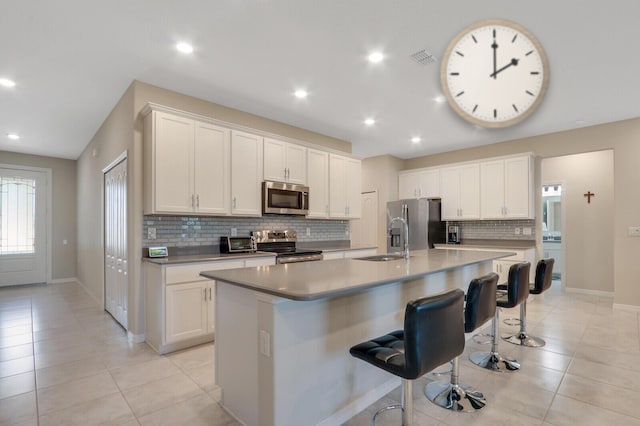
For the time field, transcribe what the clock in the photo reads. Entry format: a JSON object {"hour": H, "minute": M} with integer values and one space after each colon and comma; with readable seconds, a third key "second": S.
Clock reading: {"hour": 2, "minute": 0}
